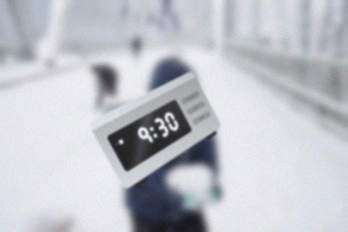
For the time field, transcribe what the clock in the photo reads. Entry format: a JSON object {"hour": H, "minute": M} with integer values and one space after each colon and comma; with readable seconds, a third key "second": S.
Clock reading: {"hour": 9, "minute": 30}
